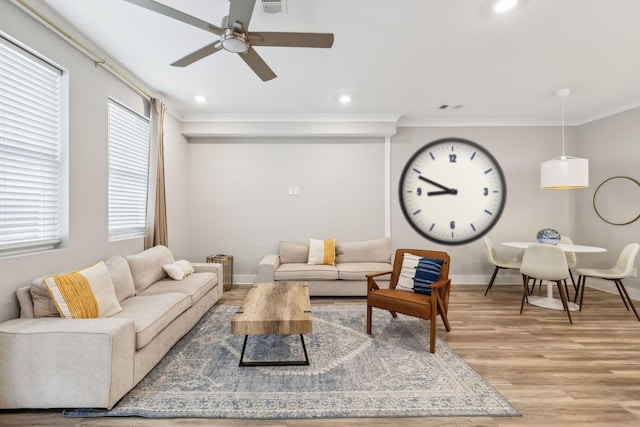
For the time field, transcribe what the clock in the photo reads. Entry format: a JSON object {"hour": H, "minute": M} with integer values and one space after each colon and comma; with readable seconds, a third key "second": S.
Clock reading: {"hour": 8, "minute": 49}
